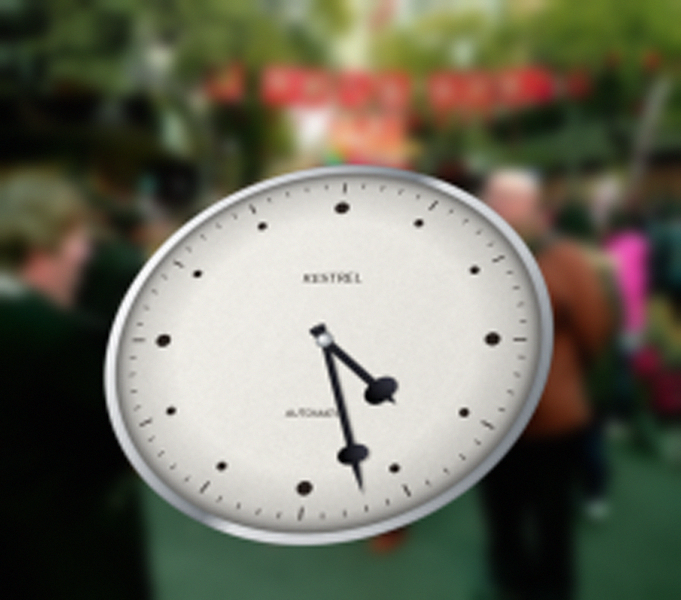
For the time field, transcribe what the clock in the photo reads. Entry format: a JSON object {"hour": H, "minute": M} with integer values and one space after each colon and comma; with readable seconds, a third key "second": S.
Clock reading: {"hour": 4, "minute": 27}
